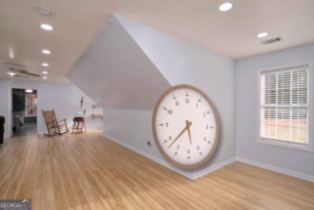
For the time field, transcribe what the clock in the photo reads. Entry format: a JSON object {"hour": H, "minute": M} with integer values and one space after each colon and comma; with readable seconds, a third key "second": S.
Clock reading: {"hour": 5, "minute": 38}
